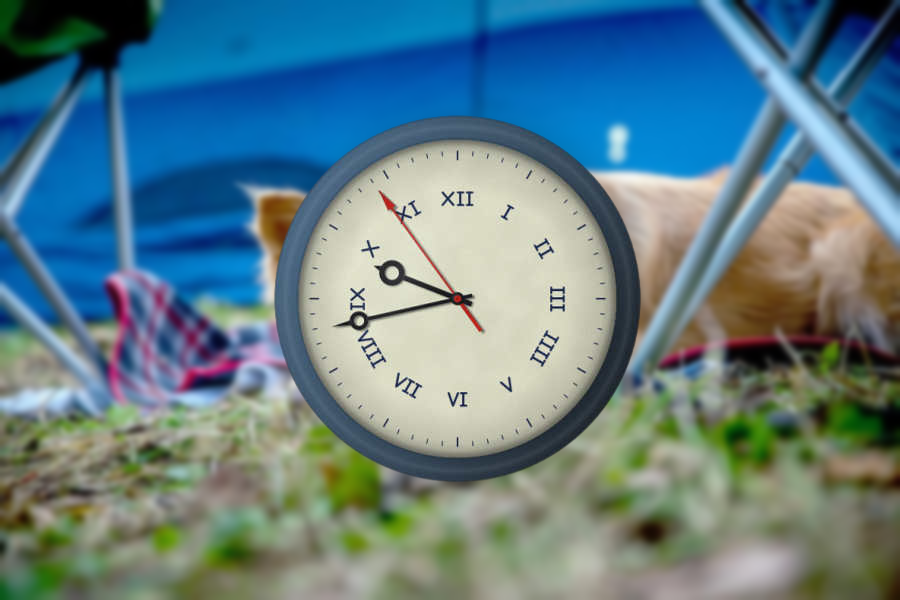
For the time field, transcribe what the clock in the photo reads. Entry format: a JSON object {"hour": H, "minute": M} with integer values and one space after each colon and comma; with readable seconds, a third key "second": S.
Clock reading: {"hour": 9, "minute": 42, "second": 54}
